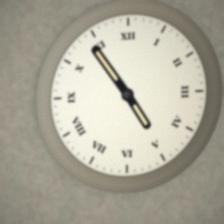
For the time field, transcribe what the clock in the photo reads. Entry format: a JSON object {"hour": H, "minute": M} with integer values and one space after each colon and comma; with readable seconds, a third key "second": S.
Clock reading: {"hour": 4, "minute": 54}
